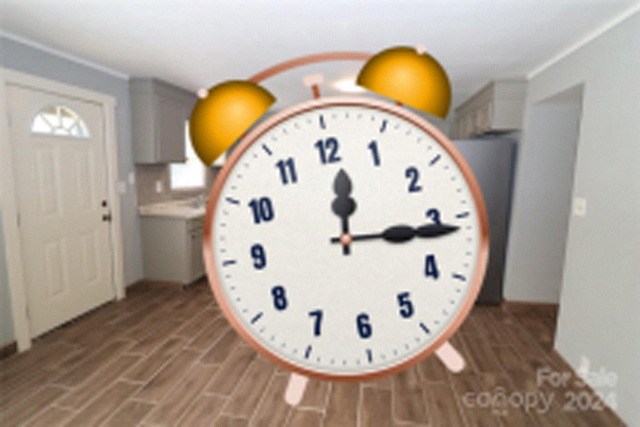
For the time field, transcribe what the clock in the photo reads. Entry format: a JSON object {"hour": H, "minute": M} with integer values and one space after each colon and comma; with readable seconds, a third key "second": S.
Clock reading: {"hour": 12, "minute": 16}
